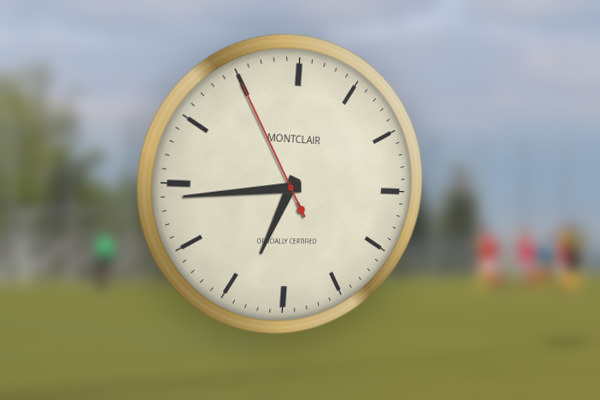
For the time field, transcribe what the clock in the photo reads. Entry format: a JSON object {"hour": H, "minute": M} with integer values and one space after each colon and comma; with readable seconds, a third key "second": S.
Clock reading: {"hour": 6, "minute": 43, "second": 55}
